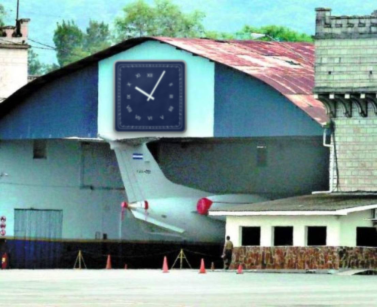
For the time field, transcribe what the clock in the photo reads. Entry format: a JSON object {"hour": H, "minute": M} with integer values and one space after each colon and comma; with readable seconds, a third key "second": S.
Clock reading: {"hour": 10, "minute": 5}
